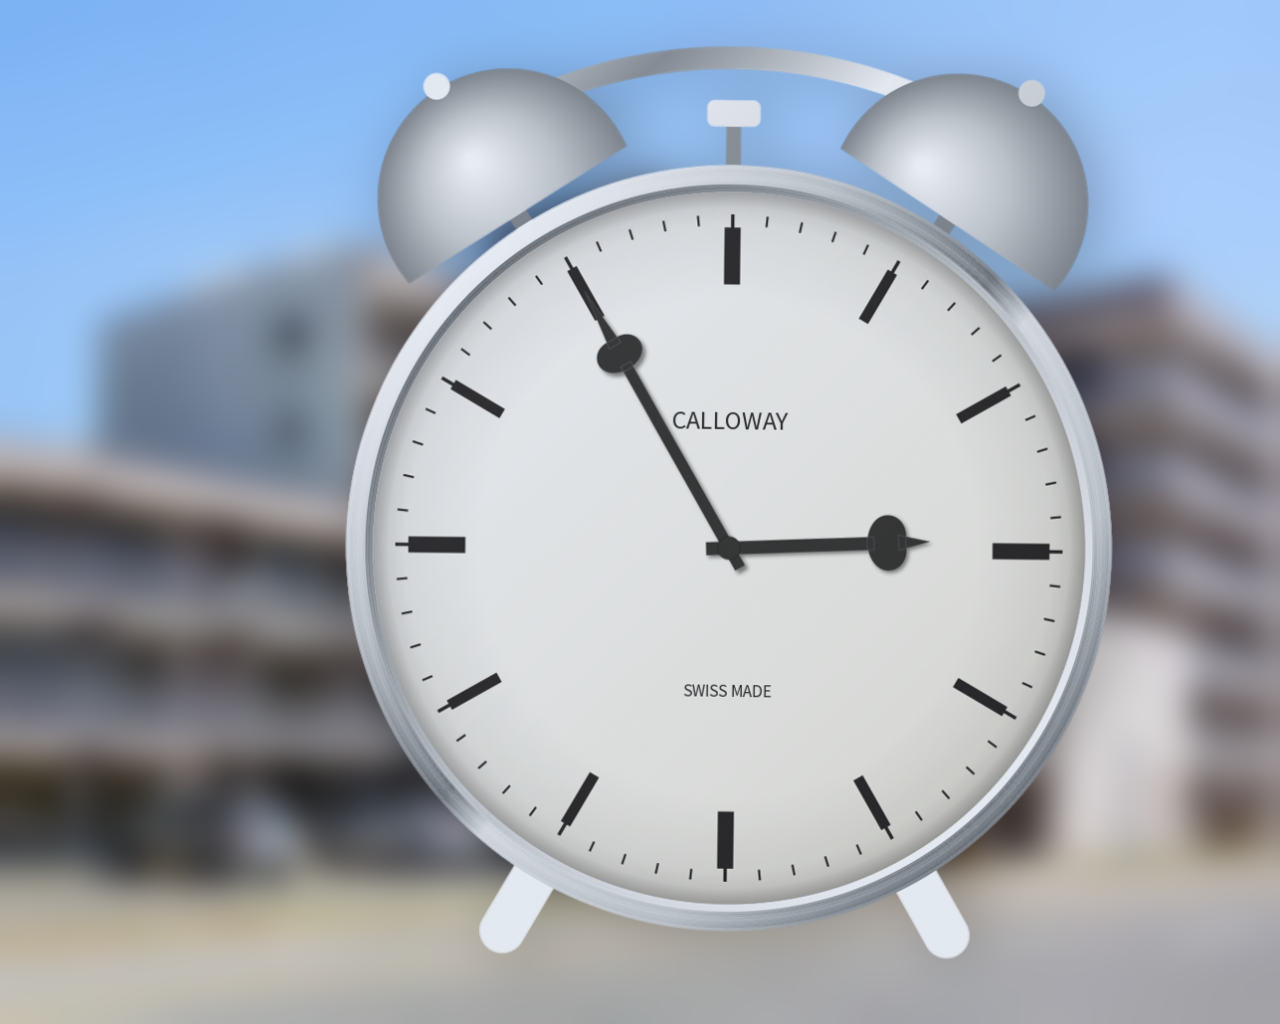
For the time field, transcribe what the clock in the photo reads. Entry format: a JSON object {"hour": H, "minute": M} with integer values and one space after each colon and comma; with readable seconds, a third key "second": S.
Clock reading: {"hour": 2, "minute": 55}
